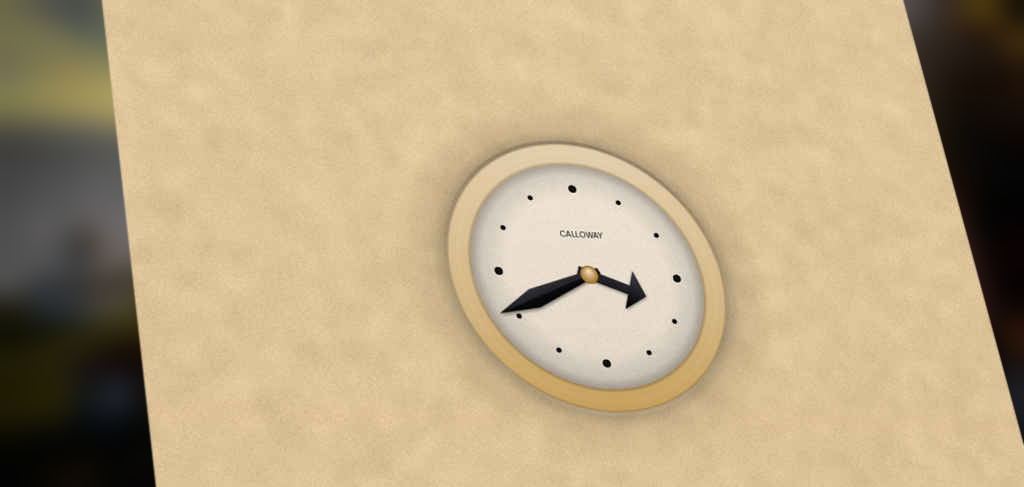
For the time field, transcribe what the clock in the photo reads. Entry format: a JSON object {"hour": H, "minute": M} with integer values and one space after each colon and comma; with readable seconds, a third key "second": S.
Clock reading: {"hour": 3, "minute": 41}
